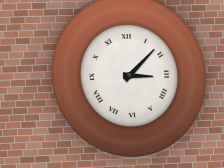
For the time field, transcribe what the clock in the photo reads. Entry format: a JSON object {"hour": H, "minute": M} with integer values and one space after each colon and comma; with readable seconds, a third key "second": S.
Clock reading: {"hour": 3, "minute": 8}
